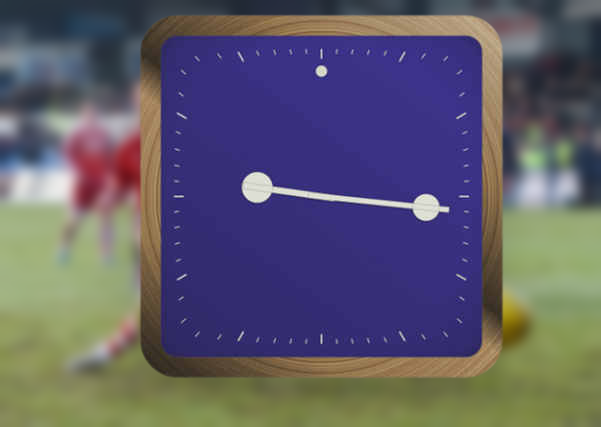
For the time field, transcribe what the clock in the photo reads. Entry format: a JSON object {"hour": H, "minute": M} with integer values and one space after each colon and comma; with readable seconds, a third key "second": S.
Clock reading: {"hour": 9, "minute": 16}
